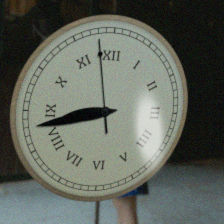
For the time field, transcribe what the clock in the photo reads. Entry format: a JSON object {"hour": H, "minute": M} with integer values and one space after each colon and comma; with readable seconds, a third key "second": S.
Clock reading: {"hour": 8, "minute": 42, "second": 58}
